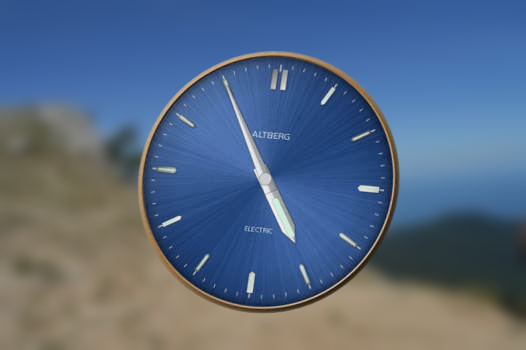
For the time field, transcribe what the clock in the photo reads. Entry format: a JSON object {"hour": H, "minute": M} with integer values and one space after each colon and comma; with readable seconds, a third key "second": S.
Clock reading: {"hour": 4, "minute": 55}
